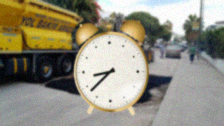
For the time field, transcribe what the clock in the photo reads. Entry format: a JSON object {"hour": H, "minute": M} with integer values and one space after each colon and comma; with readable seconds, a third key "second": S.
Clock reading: {"hour": 8, "minute": 38}
